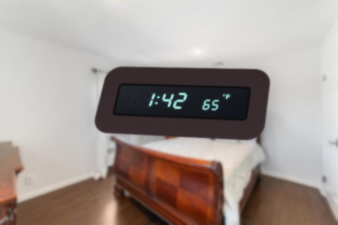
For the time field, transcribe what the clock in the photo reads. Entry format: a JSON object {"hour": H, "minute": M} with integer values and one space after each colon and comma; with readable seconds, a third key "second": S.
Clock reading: {"hour": 1, "minute": 42}
